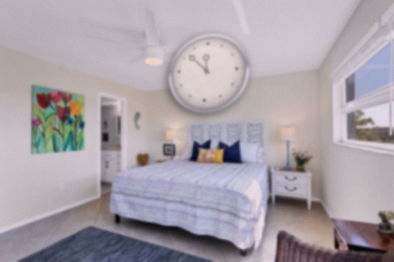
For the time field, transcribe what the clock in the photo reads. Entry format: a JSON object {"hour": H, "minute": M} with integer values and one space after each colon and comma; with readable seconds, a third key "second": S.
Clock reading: {"hour": 11, "minute": 52}
